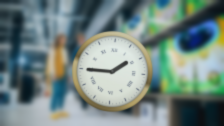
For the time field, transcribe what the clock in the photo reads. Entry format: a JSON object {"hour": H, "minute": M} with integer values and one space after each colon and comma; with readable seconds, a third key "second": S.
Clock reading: {"hour": 1, "minute": 45}
